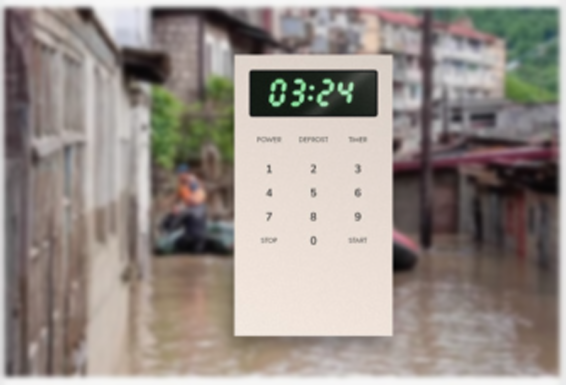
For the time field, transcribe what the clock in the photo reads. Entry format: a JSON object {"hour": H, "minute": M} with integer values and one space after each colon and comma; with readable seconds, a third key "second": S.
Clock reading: {"hour": 3, "minute": 24}
